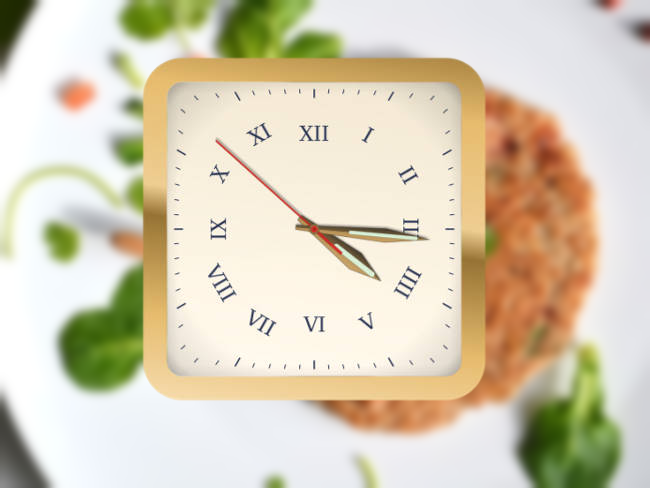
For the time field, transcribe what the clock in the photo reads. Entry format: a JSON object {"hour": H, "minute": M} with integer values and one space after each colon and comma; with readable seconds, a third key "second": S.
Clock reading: {"hour": 4, "minute": 15, "second": 52}
